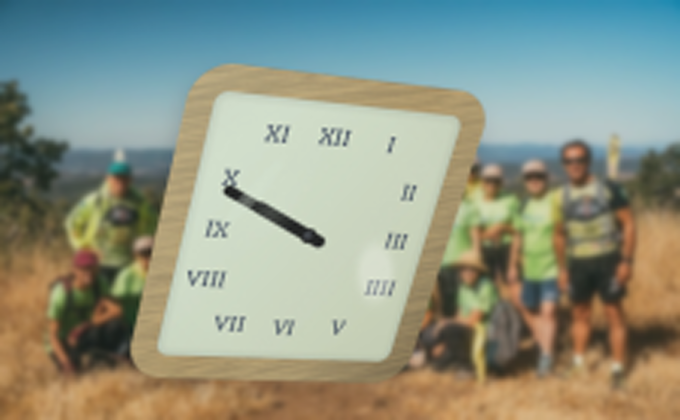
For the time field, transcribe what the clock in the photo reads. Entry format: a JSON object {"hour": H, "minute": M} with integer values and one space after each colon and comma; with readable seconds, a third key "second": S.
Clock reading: {"hour": 9, "minute": 49}
